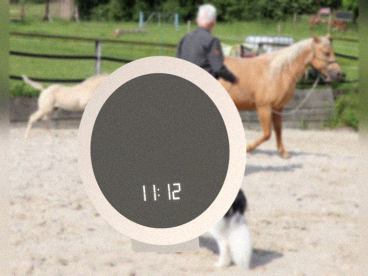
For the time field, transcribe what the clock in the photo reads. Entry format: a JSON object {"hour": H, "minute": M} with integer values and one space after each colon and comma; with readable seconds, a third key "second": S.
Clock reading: {"hour": 11, "minute": 12}
